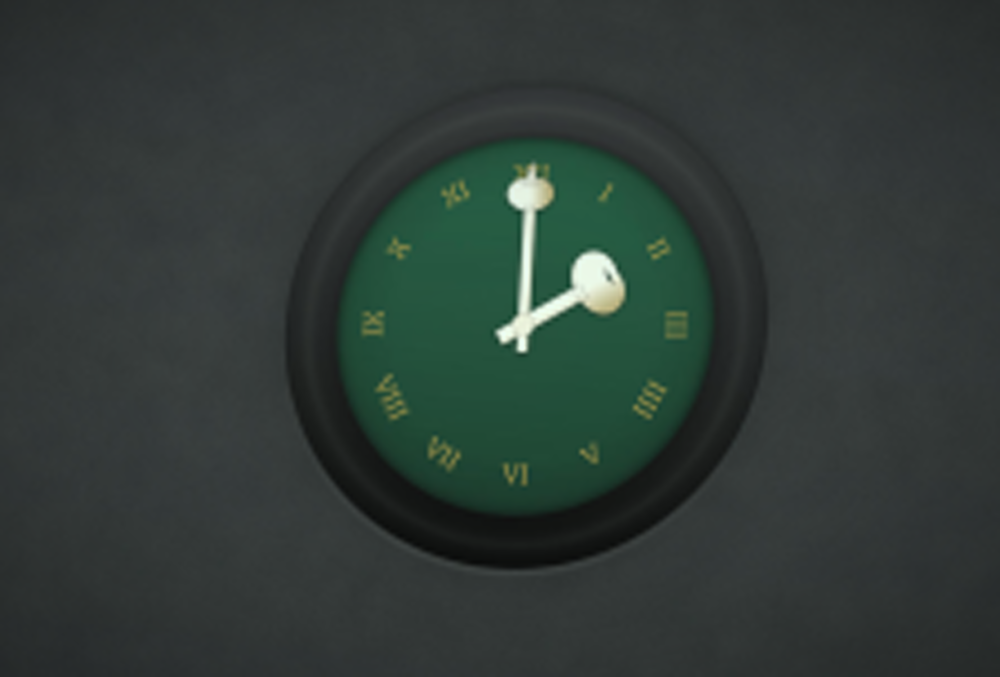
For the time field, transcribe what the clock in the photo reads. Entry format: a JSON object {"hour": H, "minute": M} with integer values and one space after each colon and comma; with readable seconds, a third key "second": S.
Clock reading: {"hour": 2, "minute": 0}
